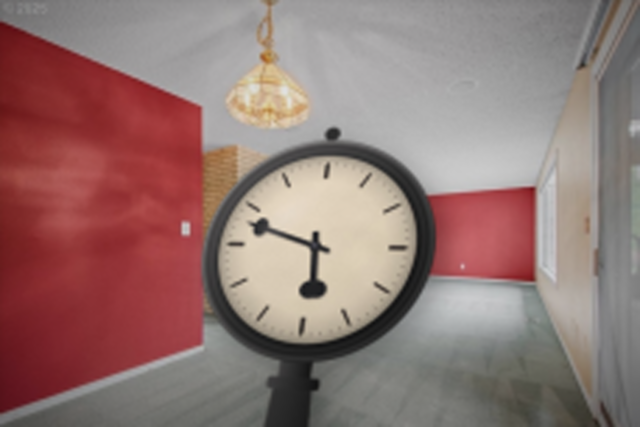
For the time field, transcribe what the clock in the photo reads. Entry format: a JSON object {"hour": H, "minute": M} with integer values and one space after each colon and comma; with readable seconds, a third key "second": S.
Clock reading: {"hour": 5, "minute": 48}
